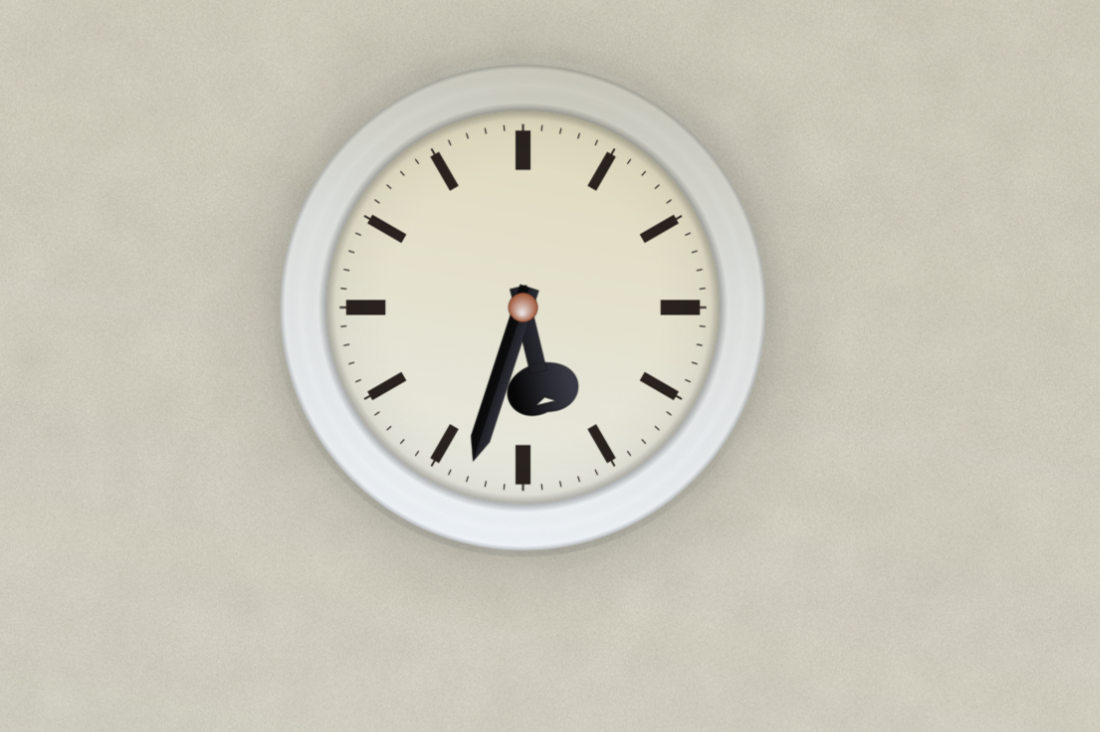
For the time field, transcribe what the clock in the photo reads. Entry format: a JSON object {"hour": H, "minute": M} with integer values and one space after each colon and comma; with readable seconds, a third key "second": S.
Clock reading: {"hour": 5, "minute": 33}
